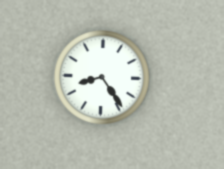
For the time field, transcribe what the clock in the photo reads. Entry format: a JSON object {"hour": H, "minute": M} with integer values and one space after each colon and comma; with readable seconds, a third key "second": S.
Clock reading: {"hour": 8, "minute": 24}
